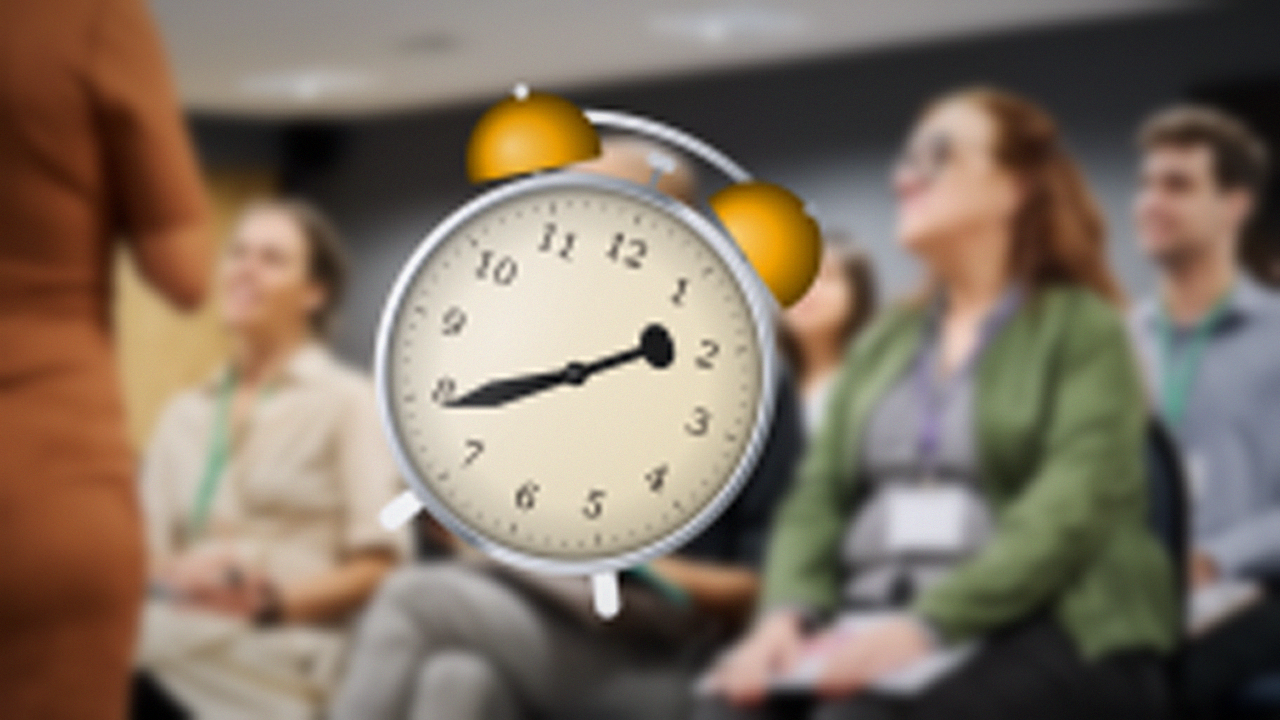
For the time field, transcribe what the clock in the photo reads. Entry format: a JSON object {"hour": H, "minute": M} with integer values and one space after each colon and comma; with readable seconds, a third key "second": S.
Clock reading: {"hour": 1, "minute": 39}
